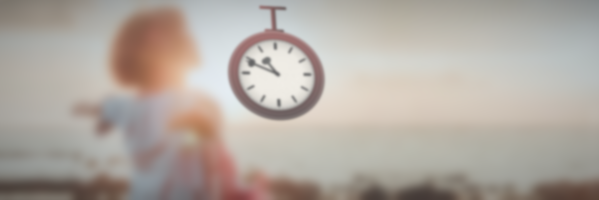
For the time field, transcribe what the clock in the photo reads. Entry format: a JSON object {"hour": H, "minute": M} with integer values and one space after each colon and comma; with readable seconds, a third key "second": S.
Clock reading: {"hour": 10, "minute": 49}
